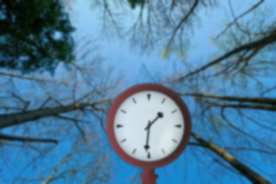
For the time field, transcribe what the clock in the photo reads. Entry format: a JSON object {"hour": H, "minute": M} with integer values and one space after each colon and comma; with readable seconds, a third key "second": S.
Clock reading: {"hour": 1, "minute": 31}
